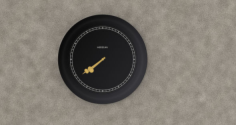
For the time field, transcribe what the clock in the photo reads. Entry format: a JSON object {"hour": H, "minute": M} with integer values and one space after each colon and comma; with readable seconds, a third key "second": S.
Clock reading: {"hour": 7, "minute": 39}
